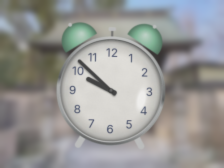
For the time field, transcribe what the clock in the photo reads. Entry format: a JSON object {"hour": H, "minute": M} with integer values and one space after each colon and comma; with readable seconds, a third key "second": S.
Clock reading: {"hour": 9, "minute": 52}
